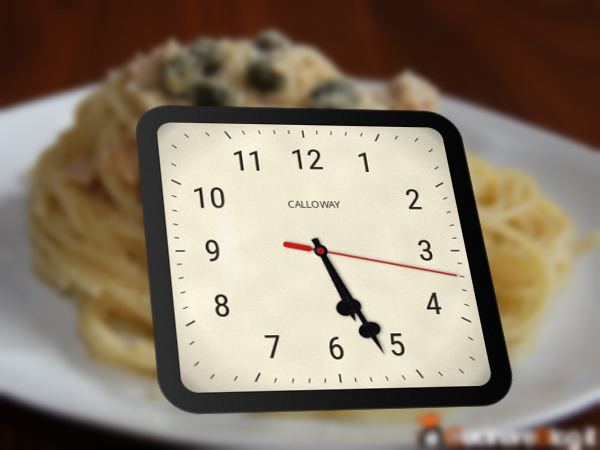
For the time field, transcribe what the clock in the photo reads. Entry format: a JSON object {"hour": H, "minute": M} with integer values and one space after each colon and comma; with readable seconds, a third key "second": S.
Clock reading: {"hour": 5, "minute": 26, "second": 17}
